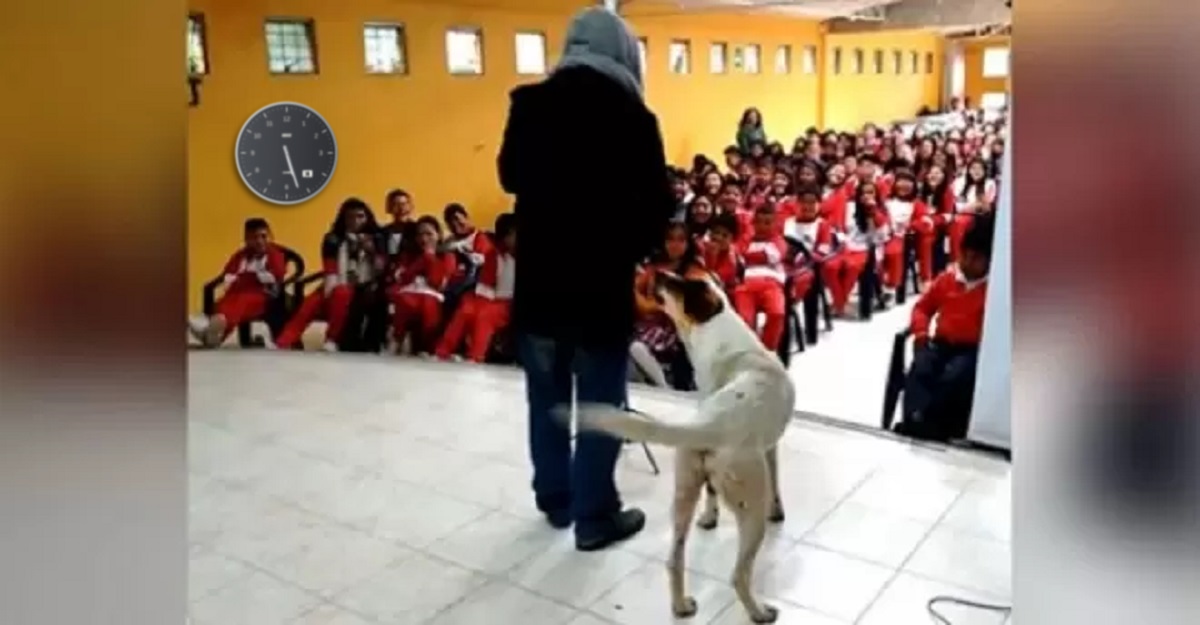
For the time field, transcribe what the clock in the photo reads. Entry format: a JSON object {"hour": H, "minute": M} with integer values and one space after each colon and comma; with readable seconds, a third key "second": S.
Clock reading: {"hour": 5, "minute": 27}
